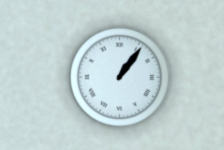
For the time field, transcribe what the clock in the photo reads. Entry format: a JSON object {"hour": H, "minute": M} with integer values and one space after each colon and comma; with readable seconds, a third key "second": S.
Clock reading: {"hour": 1, "minute": 6}
